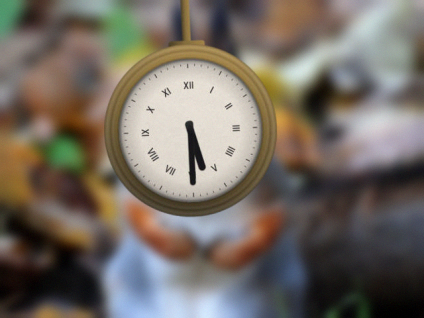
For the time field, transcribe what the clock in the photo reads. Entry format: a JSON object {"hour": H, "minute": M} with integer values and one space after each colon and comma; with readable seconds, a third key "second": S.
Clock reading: {"hour": 5, "minute": 30}
